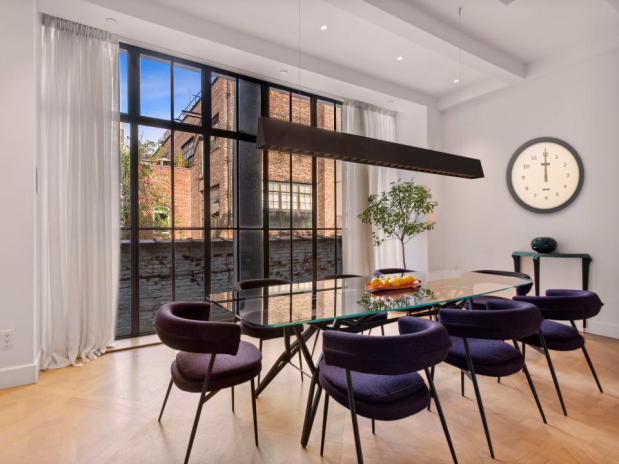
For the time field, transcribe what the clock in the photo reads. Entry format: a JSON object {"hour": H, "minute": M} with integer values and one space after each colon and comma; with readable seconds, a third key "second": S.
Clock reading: {"hour": 12, "minute": 0}
